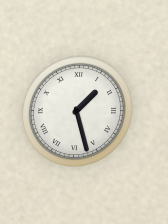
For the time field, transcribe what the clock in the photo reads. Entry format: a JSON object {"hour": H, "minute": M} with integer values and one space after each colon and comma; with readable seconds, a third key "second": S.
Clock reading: {"hour": 1, "minute": 27}
